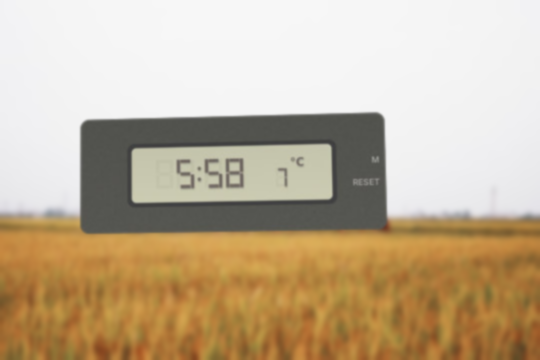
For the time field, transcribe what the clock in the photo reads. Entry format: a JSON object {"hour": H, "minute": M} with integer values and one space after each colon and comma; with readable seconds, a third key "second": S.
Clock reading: {"hour": 5, "minute": 58}
